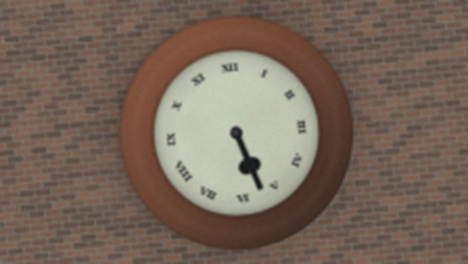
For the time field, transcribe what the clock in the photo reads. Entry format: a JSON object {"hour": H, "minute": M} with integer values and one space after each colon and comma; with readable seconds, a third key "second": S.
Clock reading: {"hour": 5, "minute": 27}
